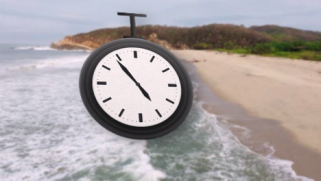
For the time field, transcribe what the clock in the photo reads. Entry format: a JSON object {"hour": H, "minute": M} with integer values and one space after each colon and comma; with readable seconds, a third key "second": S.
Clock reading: {"hour": 4, "minute": 54}
